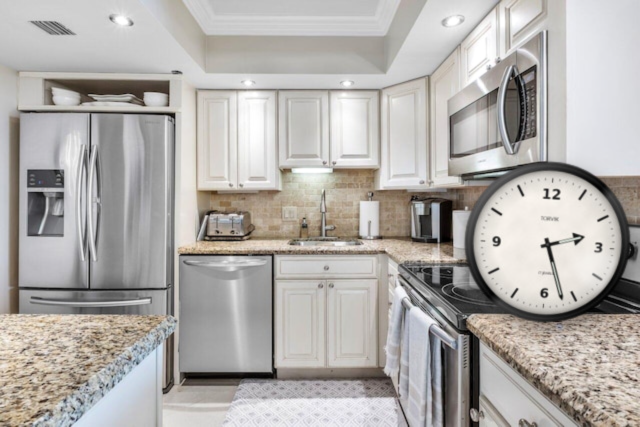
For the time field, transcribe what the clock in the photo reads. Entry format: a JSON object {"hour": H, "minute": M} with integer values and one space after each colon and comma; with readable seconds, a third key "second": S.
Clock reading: {"hour": 2, "minute": 27}
